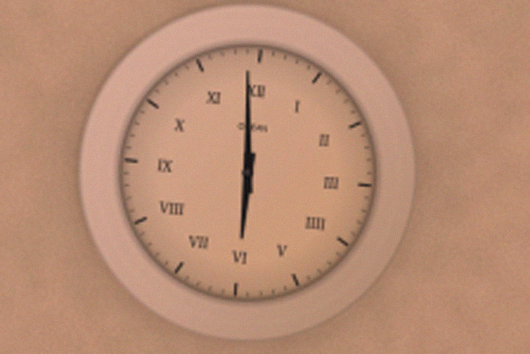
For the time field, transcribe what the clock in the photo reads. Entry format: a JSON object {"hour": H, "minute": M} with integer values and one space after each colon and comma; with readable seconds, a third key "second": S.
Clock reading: {"hour": 5, "minute": 59}
